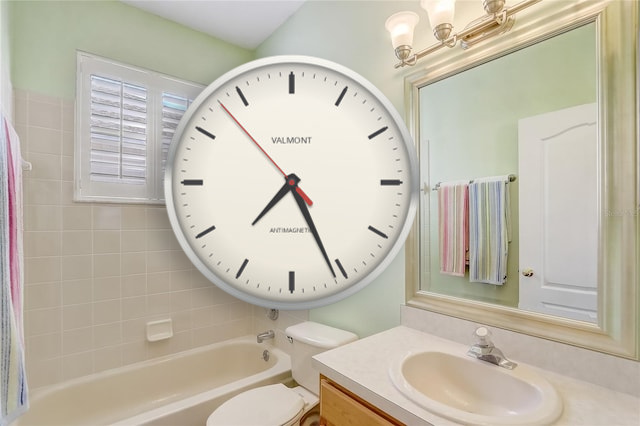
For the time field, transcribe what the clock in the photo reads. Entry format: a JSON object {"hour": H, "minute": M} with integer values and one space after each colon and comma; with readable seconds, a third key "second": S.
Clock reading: {"hour": 7, "minute": 25, "second": 53}
